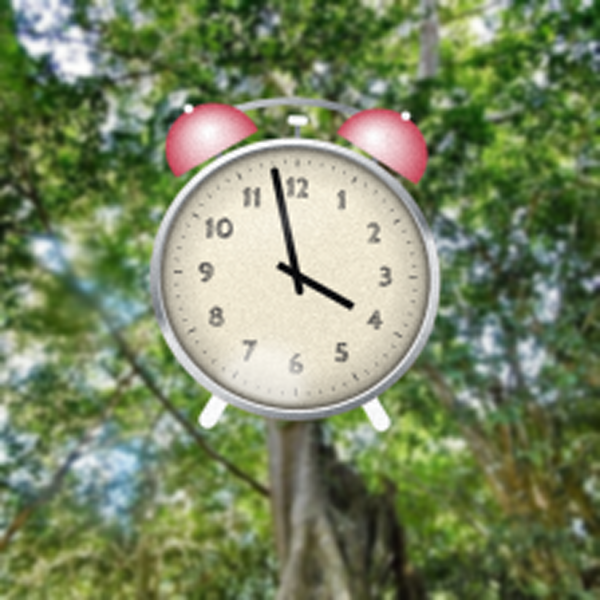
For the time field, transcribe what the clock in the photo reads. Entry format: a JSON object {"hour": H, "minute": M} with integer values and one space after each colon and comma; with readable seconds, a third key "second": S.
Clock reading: {"hour": 3, "minute": 58}
